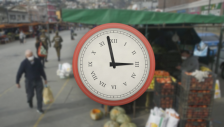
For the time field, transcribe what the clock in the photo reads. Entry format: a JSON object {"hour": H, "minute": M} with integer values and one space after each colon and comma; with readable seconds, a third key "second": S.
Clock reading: {"hour": 2, "minute": 58}
